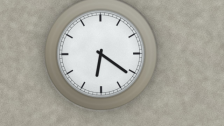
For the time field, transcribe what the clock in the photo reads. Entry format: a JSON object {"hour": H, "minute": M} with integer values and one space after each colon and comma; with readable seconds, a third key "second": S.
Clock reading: {"hour": 6, "minute": 21}
